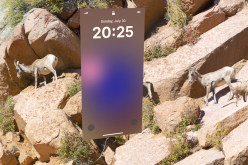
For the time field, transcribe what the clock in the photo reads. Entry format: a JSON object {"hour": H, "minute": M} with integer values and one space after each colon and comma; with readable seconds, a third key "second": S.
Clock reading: {"hour": 20, "minute": 25}
